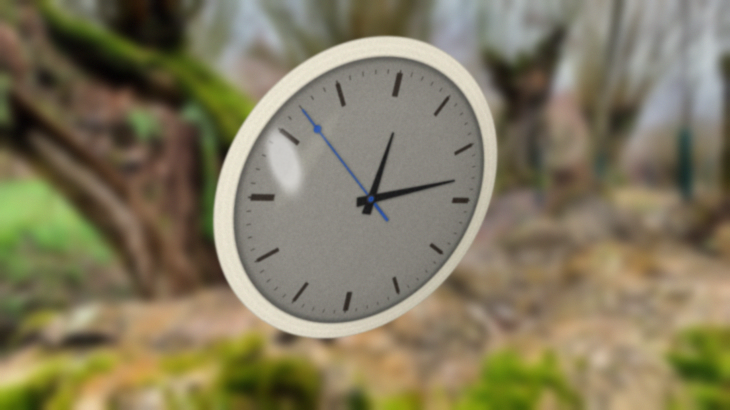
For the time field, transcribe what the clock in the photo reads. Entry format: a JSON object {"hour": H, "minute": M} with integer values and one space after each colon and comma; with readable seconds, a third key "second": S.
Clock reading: {"hour": 12, "minute": 12, "second": 52}
